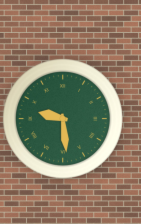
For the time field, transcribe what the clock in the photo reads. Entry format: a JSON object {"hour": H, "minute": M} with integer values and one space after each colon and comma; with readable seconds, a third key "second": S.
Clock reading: {"hour": 9, "minute": 29}
